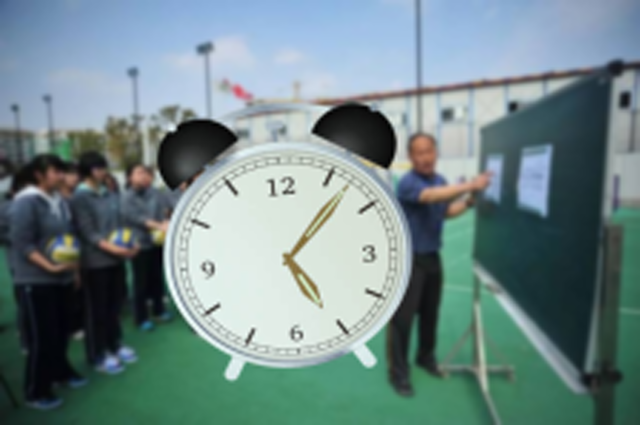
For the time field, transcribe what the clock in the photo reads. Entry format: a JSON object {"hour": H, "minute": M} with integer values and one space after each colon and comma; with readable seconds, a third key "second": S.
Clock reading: {"hour": 5, "minute": 7}
